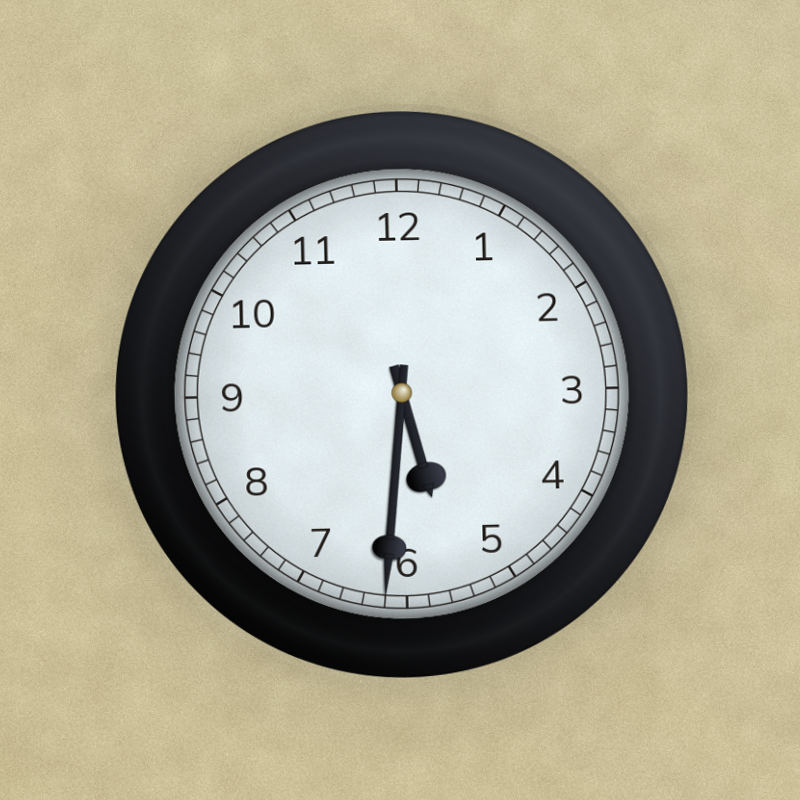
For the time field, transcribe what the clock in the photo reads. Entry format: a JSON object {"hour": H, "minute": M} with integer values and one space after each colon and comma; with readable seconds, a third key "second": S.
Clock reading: {"hour": 5, "minute": 31}
